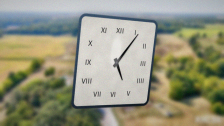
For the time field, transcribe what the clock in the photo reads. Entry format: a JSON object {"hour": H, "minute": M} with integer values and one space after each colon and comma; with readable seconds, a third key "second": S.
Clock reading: {"hour": 5, "minute": 6}
